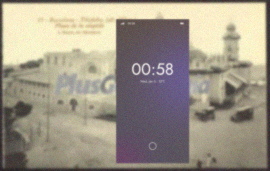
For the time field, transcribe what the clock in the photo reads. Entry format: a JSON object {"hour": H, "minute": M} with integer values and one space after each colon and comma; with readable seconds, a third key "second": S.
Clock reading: {"hour": 0, "minute": 58}
